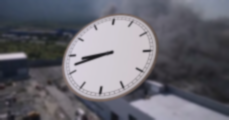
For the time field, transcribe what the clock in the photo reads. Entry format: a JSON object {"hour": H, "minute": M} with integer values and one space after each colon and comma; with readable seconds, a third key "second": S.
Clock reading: {"hour": 8, "minute": 42}
